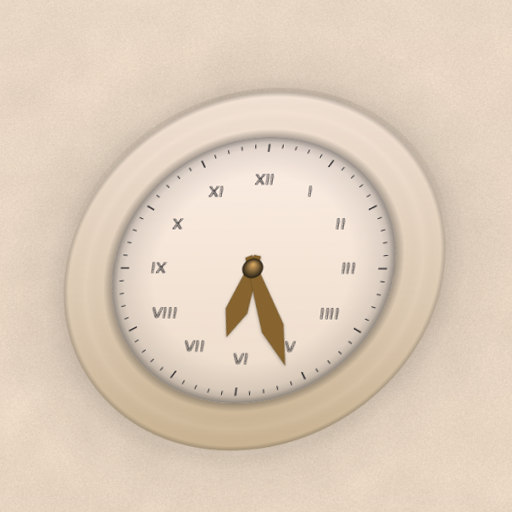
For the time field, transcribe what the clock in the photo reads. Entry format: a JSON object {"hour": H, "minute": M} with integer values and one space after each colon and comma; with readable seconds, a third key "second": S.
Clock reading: {"hour": 6, "minute": 26}
